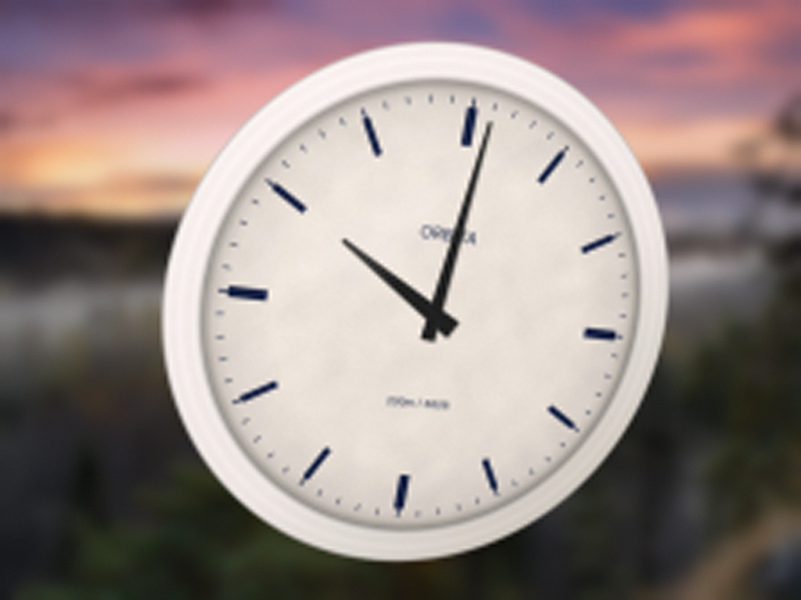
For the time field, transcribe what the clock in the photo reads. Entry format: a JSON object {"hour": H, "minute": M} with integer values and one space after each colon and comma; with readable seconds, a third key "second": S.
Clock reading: {"hour": 10, "minute": 1}
